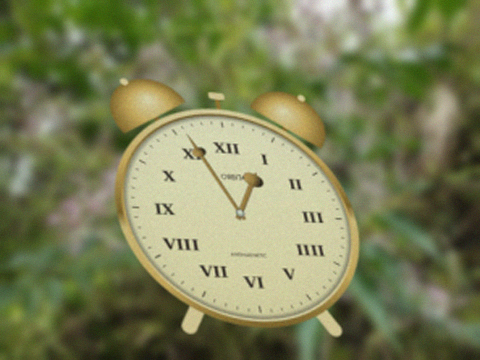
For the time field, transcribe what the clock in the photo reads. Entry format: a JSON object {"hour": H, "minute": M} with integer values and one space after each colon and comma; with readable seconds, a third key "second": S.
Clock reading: {"hour": 12, "minute": 56}
